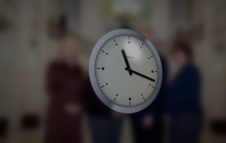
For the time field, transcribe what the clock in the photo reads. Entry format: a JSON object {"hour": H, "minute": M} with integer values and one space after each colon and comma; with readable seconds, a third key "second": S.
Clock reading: {"hour": 11, "minute": 18}
